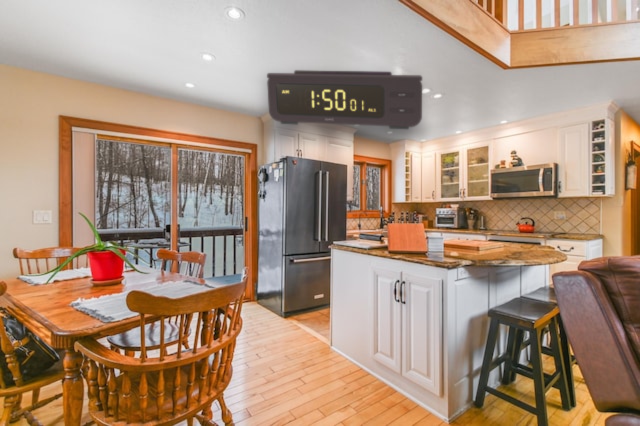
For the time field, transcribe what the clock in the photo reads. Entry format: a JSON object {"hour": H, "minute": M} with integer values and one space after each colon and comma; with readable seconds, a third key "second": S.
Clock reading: {"hour": 1, "minute": 50, "second": 1}
